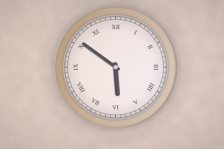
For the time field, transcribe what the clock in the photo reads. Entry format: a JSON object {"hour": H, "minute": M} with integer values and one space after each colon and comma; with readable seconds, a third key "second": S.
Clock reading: {"hour": 5, "minute": 51}
